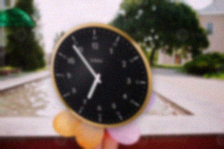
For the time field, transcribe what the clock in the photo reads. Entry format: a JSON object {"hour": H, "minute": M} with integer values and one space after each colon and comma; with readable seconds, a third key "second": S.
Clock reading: {"hour": 6, "minute": 54}
